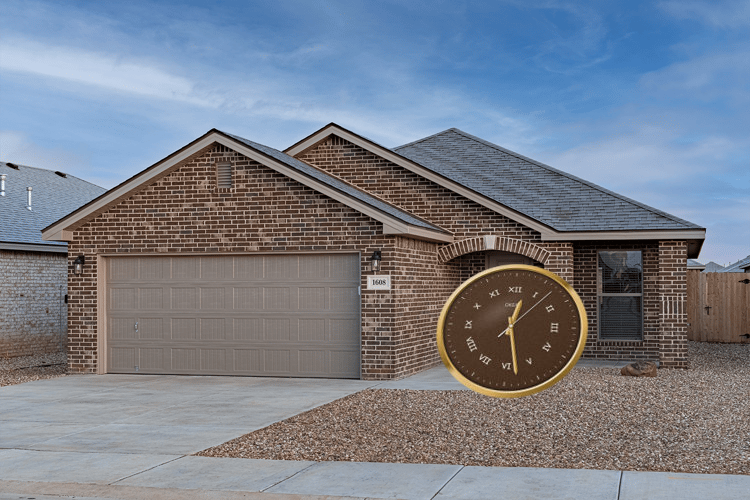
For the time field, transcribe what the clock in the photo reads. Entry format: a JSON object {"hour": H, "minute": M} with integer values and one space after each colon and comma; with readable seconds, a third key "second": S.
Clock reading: {"hour": 12, "minute": 28, "second": 7}
